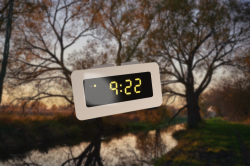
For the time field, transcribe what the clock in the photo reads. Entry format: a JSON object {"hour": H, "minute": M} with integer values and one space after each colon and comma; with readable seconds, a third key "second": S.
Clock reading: {"hour": 9, "minute": 22}
